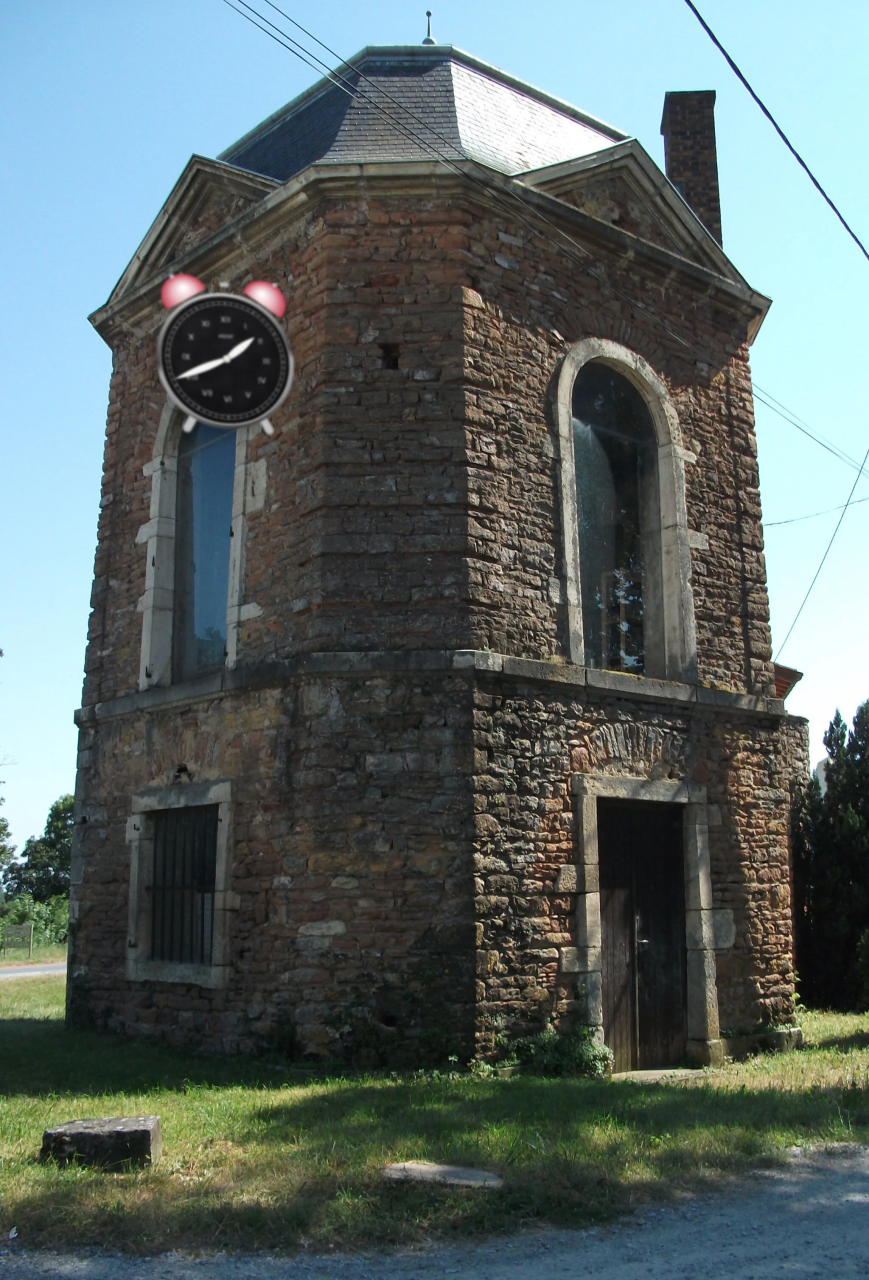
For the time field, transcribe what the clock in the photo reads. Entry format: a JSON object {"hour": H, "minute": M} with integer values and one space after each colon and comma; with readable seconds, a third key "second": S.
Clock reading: {"hour": 1, "minute": 41}
